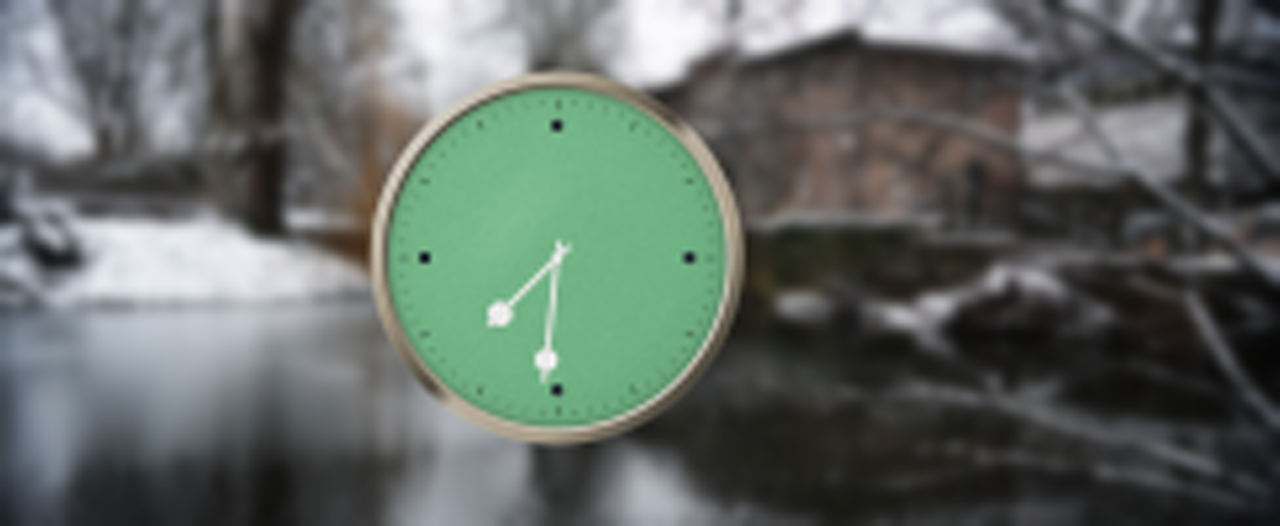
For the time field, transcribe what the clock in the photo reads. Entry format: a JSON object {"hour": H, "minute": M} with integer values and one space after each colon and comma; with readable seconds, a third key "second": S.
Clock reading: {"hour": 7, "minute": 31}
